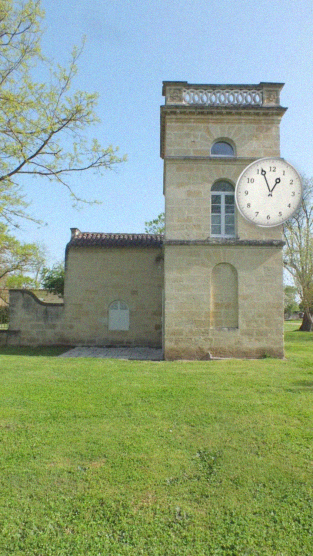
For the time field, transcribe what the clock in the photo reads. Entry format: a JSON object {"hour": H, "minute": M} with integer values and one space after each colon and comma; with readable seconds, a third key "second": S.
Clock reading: {"hour": 12, "minute": 56}
